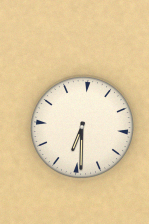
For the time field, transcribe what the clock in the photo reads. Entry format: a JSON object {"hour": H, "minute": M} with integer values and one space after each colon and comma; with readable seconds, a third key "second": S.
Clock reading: {"hour": 6, "minute": 29}
